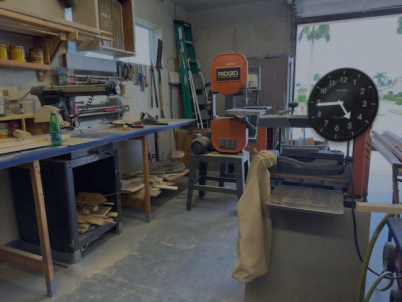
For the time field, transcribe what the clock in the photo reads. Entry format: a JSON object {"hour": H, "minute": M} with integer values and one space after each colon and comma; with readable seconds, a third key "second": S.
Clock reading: {"hour": 4, "minute": 44}
